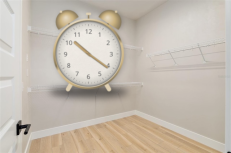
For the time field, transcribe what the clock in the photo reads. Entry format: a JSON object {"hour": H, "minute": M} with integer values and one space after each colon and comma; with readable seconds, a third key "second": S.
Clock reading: {"hour": 10, "minute": 21}
